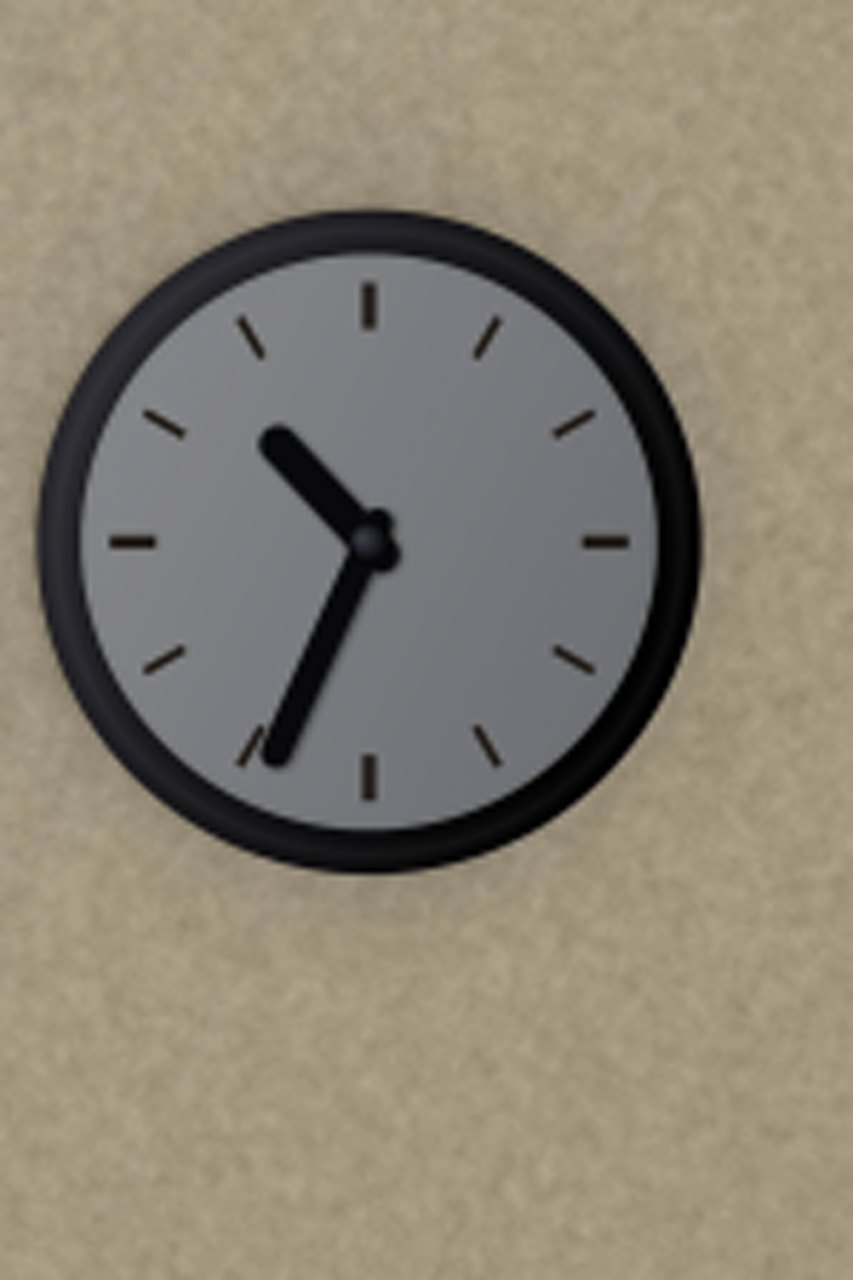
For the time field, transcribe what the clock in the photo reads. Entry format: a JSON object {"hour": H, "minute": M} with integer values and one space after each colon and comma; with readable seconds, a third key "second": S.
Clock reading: {"hour": 10, "minute": 34}
